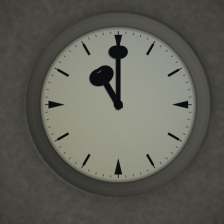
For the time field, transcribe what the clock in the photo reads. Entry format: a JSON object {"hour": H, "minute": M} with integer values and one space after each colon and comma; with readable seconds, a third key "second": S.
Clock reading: {"hour": 11, "minute": 0}
